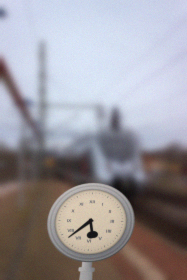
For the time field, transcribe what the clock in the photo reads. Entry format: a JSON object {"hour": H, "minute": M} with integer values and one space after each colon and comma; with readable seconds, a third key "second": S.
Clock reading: {"hour": 5, "minute": 38}
